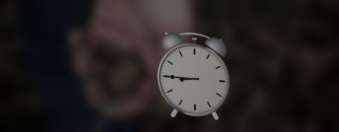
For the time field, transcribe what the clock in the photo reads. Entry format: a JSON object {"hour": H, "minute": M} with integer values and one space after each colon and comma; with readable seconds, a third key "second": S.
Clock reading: {"hour": 8, "minute": 45}
